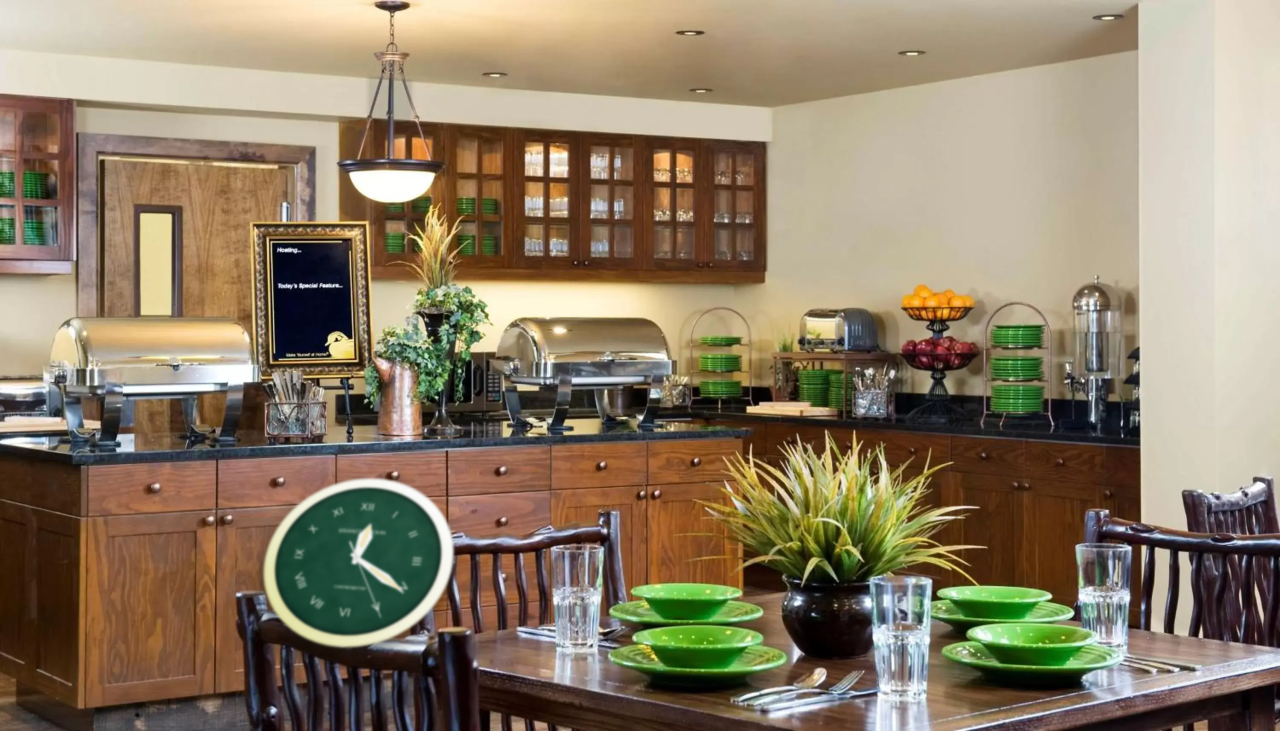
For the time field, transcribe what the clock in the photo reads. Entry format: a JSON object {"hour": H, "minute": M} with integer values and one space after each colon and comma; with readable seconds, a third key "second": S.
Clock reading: {"hour": 12, "minute": 20, "second": 25}
